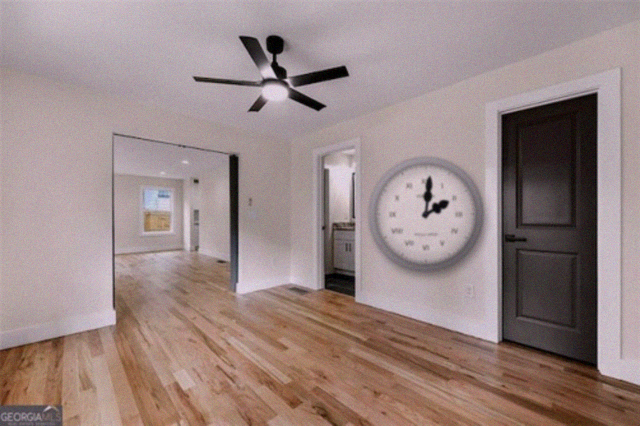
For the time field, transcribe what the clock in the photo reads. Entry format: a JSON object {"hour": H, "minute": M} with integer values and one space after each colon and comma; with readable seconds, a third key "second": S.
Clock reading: {"hour": 2, "minute": 1}
